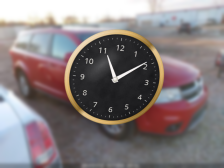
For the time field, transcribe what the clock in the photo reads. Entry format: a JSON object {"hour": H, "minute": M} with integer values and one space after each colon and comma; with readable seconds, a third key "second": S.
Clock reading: {"hour": 11, "minute": 9}
